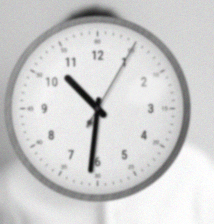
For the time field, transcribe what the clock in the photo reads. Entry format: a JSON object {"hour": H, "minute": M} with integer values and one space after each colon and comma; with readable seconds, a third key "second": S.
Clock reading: {"hour": 10, "minute": 31, "second": 5}
